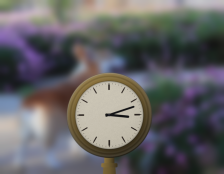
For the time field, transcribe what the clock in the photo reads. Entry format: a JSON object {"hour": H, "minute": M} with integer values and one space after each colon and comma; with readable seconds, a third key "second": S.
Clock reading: {"hour": 3, "minute": 12}
